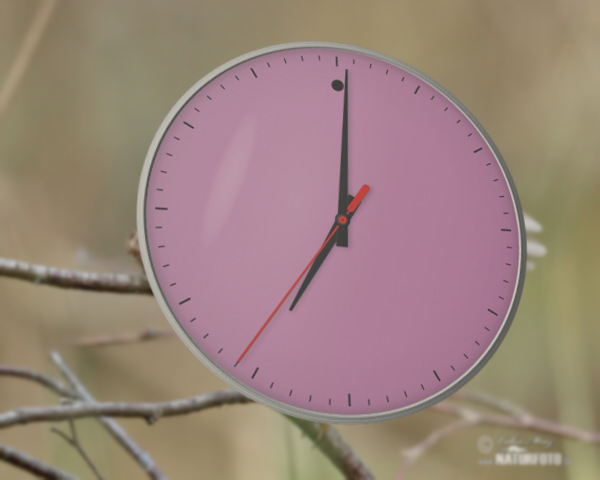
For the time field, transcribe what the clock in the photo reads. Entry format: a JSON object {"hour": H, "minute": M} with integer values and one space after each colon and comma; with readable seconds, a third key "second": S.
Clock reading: {"hour": 7, "minute": 0, "second": 36}
